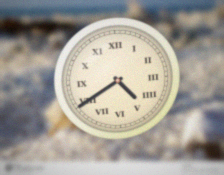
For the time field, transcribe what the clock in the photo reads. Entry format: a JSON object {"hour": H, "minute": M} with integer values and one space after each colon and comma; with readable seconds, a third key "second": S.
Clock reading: {"hour": 4, "minute": 40}
